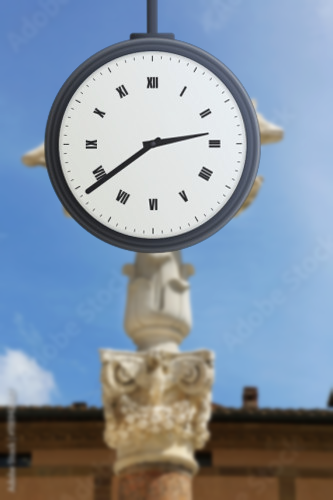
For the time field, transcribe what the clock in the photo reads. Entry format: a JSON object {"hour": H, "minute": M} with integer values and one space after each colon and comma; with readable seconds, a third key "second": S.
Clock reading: {"hour": 2, "minute": 39}
